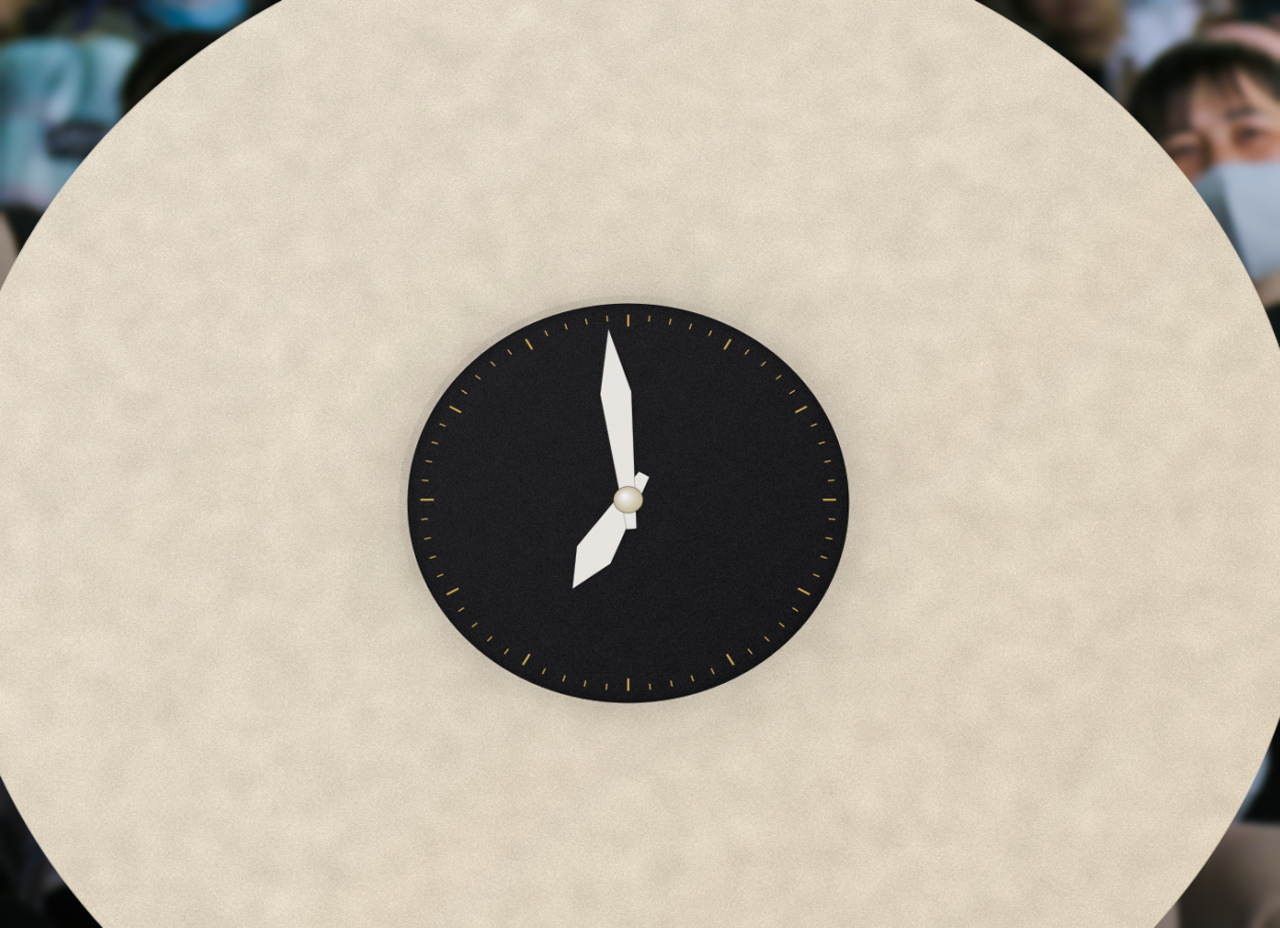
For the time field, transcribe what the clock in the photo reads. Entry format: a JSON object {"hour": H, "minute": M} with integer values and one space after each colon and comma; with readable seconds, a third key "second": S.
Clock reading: {"hour": 6, "minute": 59}
